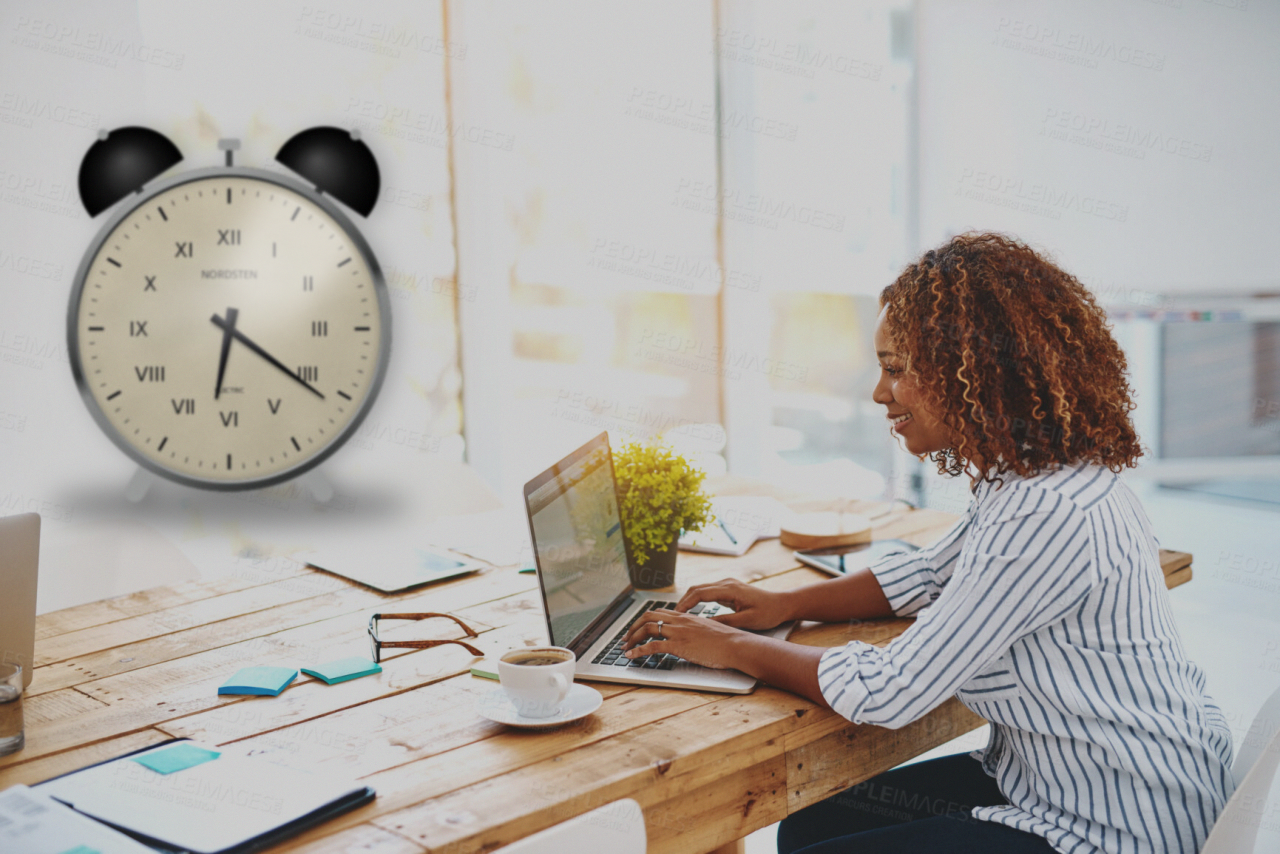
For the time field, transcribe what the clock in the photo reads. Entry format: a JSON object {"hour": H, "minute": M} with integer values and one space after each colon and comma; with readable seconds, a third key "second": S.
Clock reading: {"hour": 6, "minute": 21}
